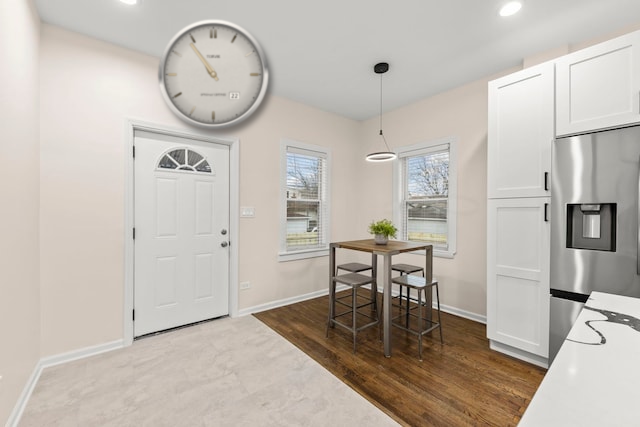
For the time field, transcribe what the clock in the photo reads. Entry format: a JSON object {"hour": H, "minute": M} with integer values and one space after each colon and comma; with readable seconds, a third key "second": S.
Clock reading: {"hour": 10, "minute": 54}
